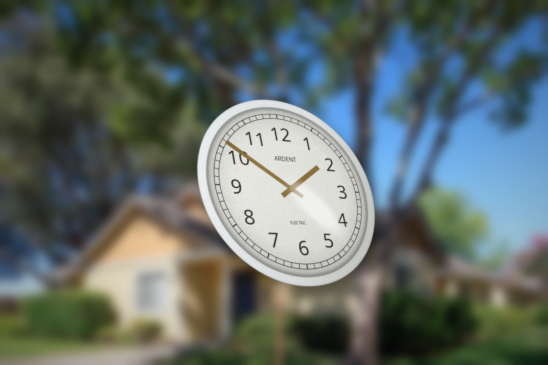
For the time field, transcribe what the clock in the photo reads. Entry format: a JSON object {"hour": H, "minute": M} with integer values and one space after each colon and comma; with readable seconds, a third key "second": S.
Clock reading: {"hour": 1, "minute": 51}
